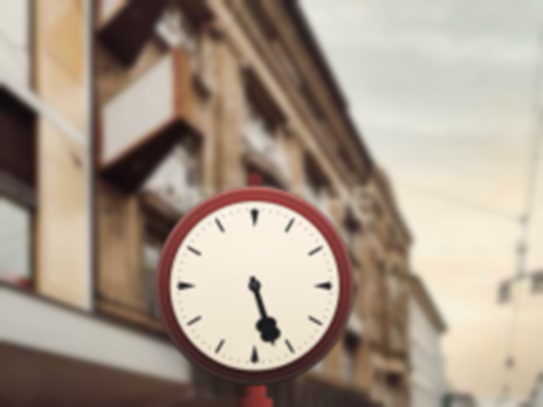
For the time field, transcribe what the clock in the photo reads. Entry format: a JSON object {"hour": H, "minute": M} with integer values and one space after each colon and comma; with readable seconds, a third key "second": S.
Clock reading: {"hour": 5, "minute": 27}
